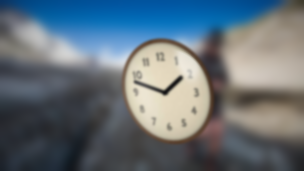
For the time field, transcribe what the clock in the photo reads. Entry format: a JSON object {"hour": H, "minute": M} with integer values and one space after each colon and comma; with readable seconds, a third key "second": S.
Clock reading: {"hour": 1, "minute": 48}
